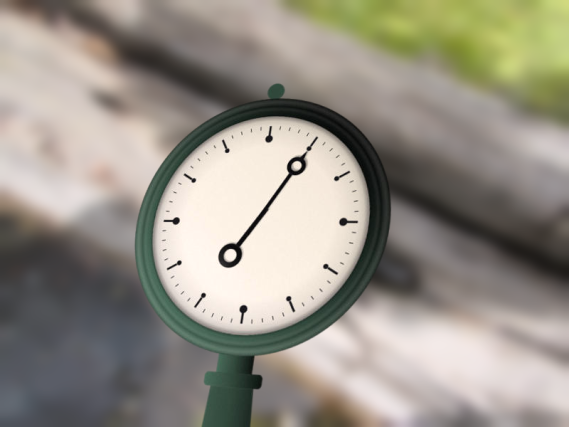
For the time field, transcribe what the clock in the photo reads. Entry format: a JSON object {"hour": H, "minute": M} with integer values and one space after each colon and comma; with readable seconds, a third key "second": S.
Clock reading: {"hour": 7, "minute": 5}
